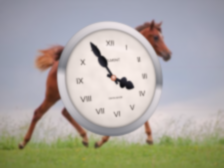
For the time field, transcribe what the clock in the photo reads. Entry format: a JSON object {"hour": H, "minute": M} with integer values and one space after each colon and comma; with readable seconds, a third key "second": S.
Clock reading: {"hour": 3, "minute": 55}
